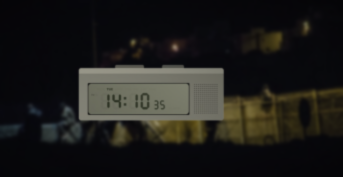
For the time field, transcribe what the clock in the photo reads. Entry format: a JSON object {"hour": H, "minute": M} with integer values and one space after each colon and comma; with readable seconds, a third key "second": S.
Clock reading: {"hour": 14, "minute": 10, "second": 35}
